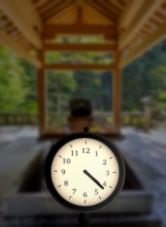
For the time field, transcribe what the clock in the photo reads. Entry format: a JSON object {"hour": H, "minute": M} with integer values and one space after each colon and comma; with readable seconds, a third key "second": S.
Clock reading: {"hour": 4, "minute": 22}
